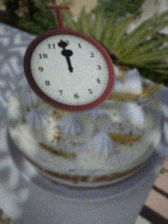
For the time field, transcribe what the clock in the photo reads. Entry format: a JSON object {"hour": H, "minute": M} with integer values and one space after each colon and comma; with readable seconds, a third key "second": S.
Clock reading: {"hour": 11, "minute": 59}
